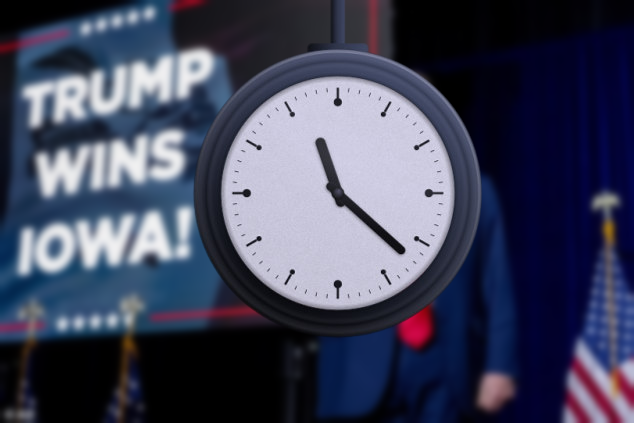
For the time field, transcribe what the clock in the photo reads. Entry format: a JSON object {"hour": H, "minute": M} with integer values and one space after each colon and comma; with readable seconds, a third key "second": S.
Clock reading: {"hour": 11, "minute": 22}
